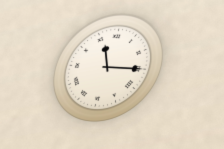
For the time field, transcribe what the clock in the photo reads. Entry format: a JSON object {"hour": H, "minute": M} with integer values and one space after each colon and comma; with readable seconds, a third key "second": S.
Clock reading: {"hour": 11, "minute": 15}
